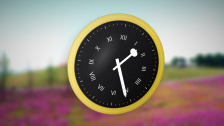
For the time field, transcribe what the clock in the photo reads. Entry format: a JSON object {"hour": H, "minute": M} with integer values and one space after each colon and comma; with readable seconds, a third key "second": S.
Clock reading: {"hour": 1, "minute": 26}
